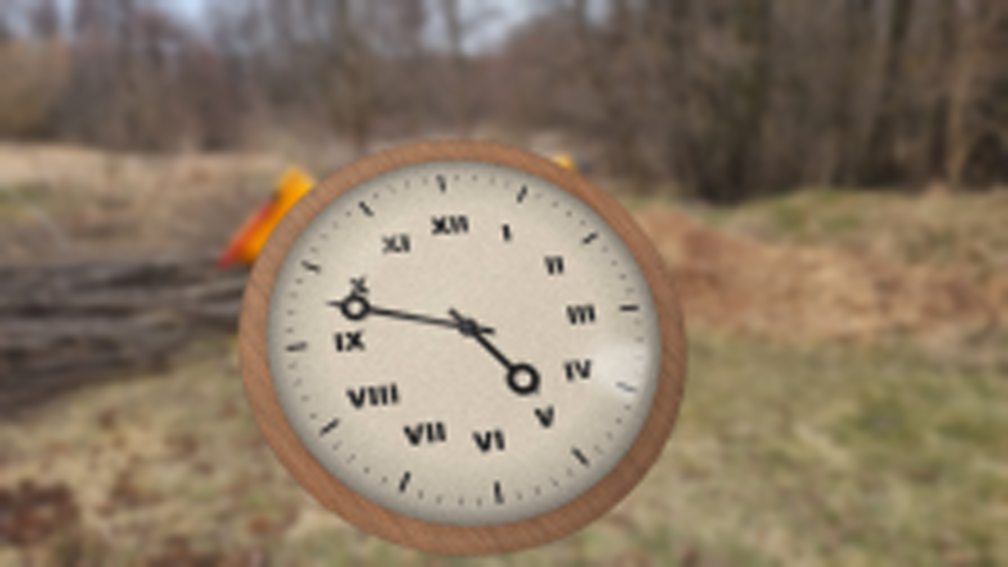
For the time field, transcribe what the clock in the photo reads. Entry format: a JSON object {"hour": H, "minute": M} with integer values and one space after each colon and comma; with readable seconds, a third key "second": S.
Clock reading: {"hour": 4, "minute": 48}
